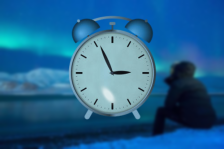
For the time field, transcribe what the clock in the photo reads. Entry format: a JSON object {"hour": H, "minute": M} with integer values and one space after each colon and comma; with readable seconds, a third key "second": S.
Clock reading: {"hour": 2, "minute": 56}
